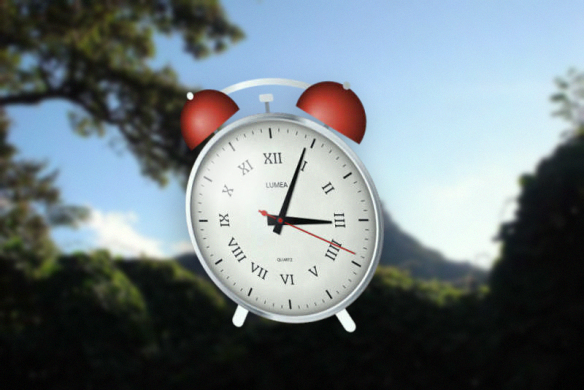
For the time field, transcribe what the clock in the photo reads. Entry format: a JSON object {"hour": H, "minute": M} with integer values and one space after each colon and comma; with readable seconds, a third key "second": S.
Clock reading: {"hour": 3, "minute": 4, "second": 19}
